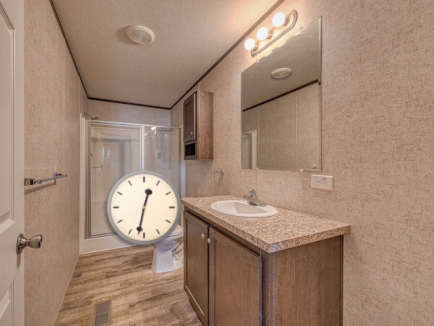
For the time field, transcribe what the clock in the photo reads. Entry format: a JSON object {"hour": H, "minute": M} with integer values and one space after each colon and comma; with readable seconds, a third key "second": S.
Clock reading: {"hour": 12, "minute": 32}
